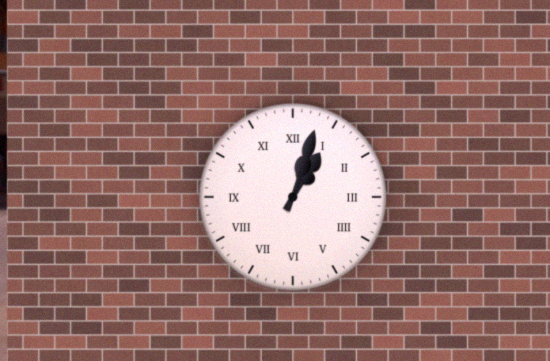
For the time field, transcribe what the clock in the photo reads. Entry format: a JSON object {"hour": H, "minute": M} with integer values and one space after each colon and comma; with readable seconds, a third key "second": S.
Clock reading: {"hour": 1, "minute": 3}
